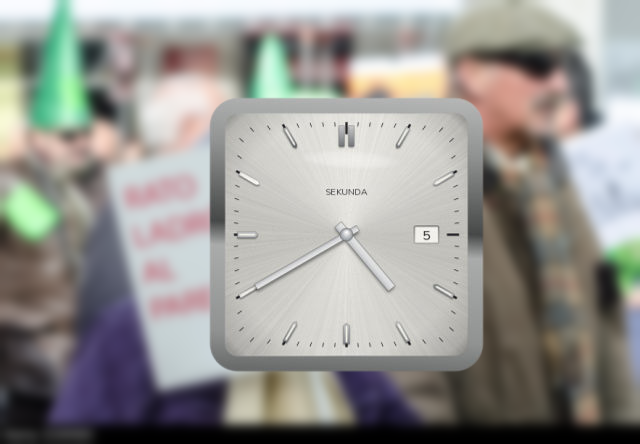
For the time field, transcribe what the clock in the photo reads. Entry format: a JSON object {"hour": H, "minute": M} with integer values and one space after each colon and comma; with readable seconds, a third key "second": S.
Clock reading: {"hour": 4, "minute": 40}
